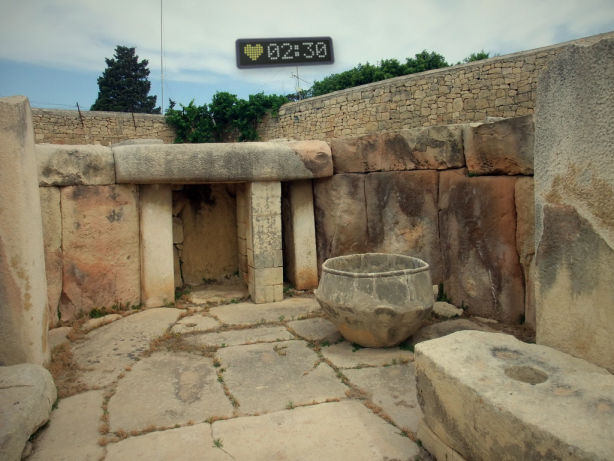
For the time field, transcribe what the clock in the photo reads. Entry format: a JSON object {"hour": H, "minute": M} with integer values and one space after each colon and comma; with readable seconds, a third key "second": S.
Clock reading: {"hour": 2, "minute": 30}
